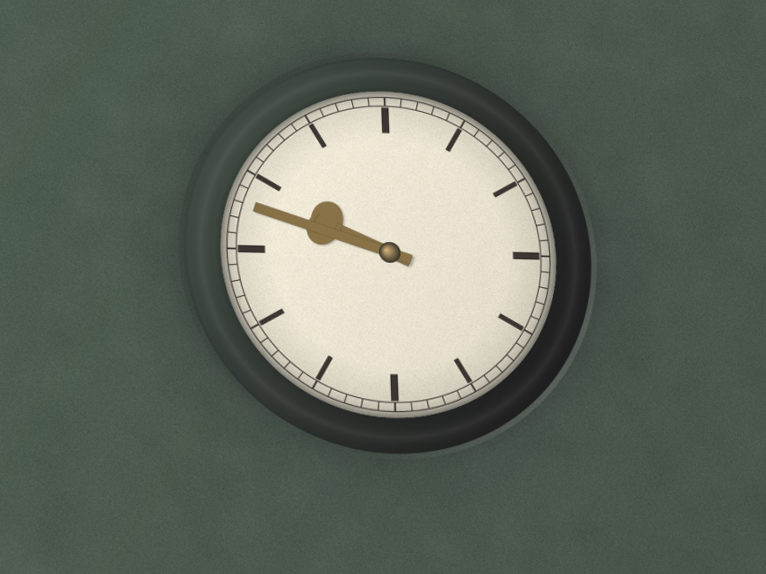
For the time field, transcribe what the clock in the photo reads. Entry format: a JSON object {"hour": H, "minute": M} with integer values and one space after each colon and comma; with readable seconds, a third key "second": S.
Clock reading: {"hour": 9, "minute": 48}
